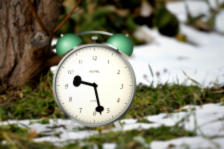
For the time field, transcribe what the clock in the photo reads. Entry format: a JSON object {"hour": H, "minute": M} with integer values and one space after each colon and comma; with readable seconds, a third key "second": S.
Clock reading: {"hour": 9, "minute": 28}
